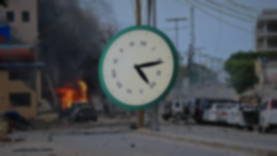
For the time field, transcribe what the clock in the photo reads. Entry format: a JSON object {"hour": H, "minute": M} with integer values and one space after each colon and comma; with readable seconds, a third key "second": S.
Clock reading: {"hour": 4, "minute": 11}
